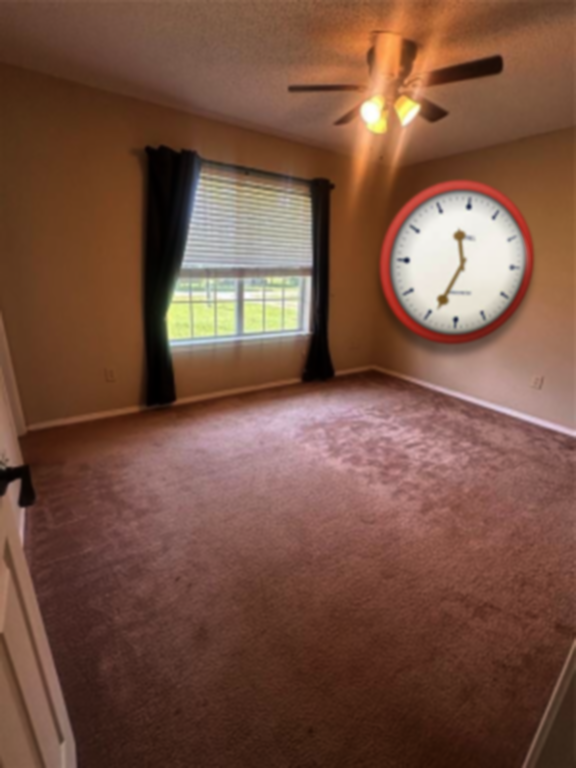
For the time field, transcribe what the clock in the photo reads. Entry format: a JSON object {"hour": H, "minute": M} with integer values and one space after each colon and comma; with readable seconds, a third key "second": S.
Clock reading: {"hour": 11, "minute": 34}
